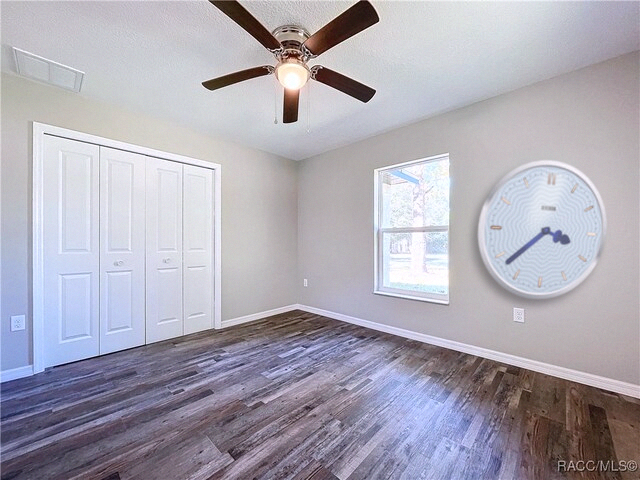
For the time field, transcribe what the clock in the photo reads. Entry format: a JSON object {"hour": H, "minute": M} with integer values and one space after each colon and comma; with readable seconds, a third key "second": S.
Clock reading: {"hour": 3, "minute": 38}
